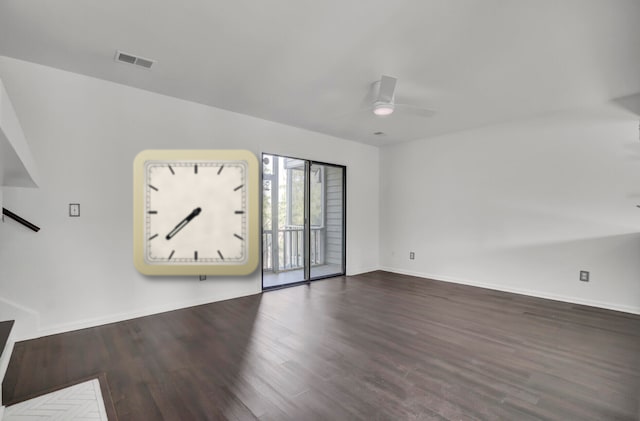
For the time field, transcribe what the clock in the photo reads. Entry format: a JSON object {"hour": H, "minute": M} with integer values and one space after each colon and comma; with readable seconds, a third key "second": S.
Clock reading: {"hour": 7, "minute": 38}
